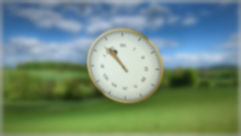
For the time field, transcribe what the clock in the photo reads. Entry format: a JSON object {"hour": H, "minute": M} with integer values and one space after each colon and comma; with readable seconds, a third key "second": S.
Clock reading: {"hour": 10, "minute": 53}
